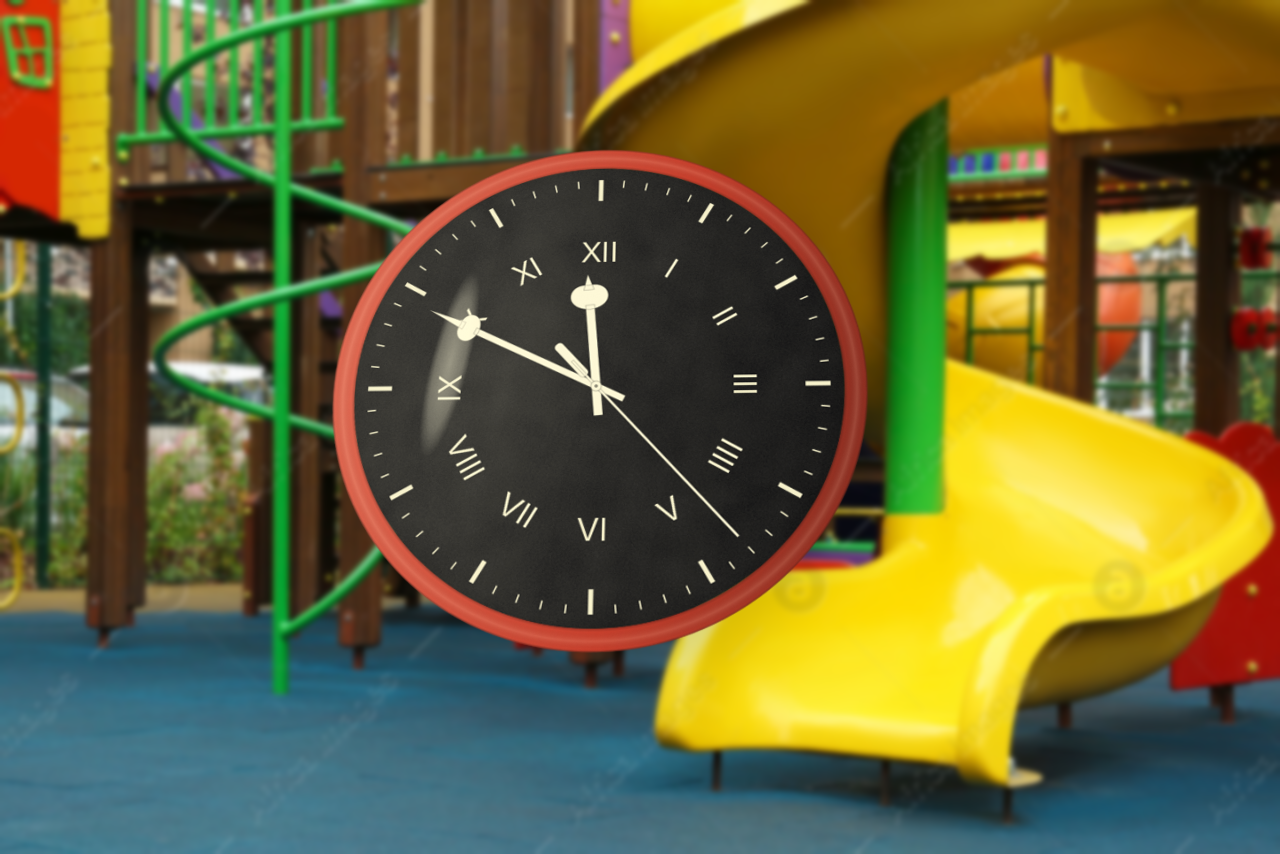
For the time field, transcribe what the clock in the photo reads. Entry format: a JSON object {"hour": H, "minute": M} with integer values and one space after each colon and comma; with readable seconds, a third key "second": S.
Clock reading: {"hour": 11, "minute": 49, "second": 23}
